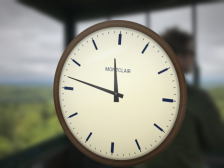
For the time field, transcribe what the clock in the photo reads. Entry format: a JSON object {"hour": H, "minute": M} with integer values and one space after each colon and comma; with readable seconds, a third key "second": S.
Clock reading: {"hour": 11, "minute": 47}
